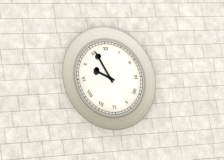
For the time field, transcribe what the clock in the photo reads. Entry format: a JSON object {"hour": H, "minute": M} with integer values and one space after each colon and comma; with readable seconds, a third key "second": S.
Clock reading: {"hour": 9, "minute": 56}
